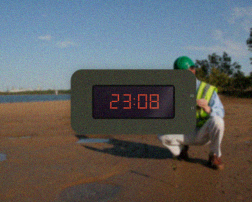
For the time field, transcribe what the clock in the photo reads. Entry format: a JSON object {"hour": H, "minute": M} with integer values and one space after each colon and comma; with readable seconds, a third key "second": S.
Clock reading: {"hour": 23, "minute": 8}
